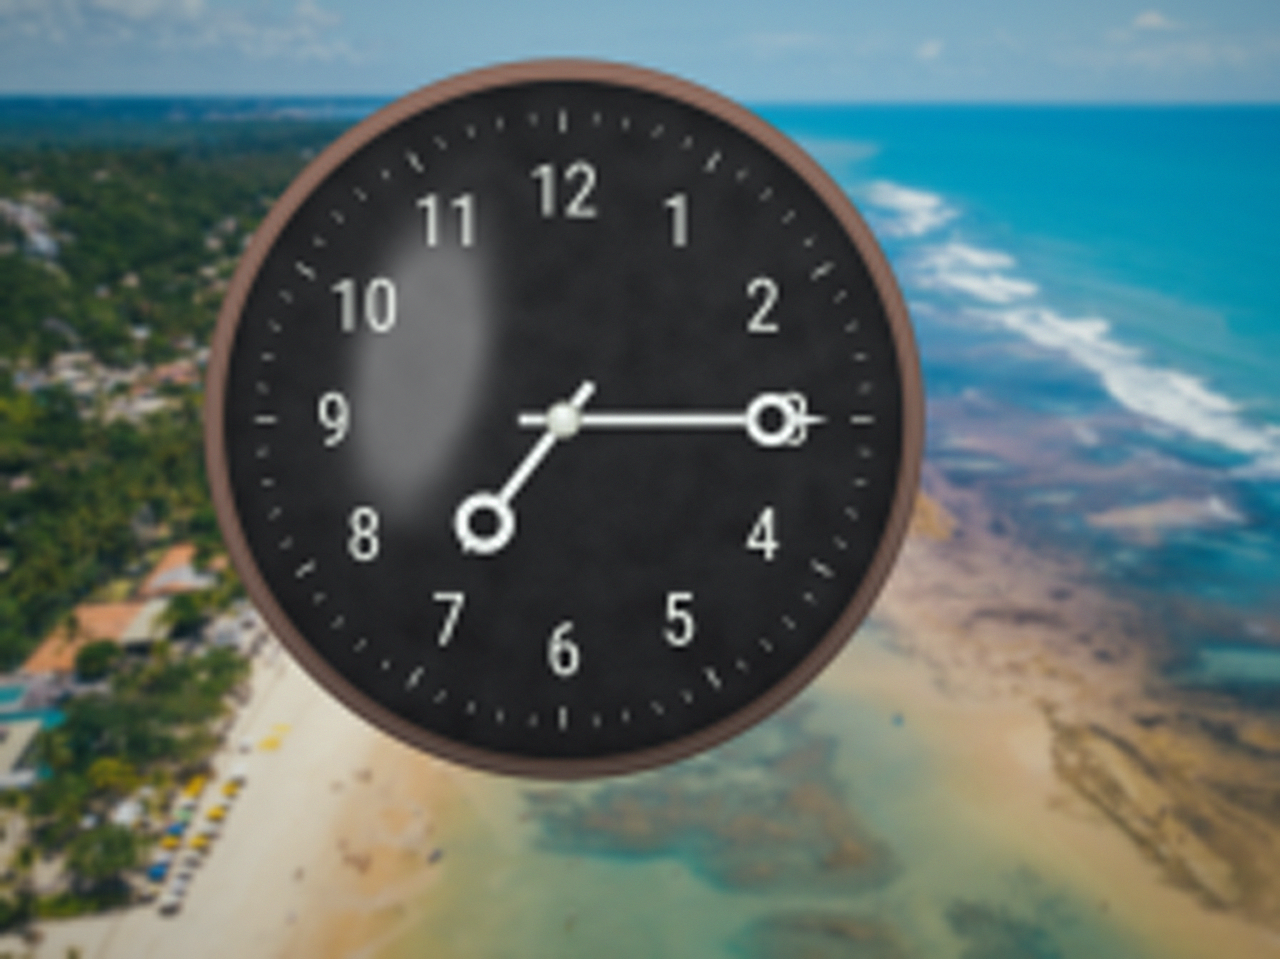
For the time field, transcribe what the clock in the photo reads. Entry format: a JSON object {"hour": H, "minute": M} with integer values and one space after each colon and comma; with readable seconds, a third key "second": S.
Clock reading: {"hour": 7, "minute": 15}
